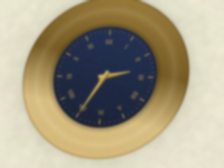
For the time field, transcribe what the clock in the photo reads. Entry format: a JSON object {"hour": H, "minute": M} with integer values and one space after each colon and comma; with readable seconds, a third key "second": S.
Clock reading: {"hour": 2, "minute": 35}
